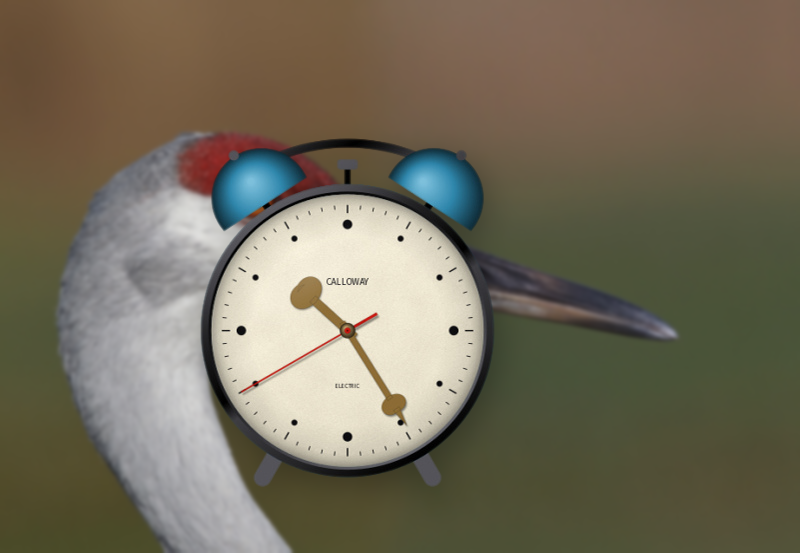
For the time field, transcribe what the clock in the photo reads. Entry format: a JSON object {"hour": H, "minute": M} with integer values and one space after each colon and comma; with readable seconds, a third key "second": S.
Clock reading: {"hour": 10, "minute": 24, "second": 40}
